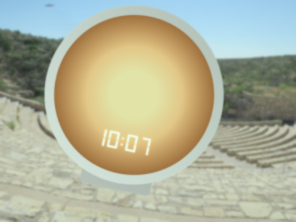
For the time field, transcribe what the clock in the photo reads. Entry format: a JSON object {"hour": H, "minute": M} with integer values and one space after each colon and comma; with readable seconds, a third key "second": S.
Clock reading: {"hour": 10, "minute": 7}
